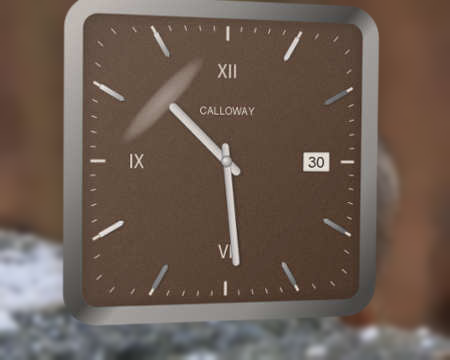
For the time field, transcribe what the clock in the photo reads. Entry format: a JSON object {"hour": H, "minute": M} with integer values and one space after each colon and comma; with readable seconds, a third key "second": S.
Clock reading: {"hour": 10, "minute": 29}
